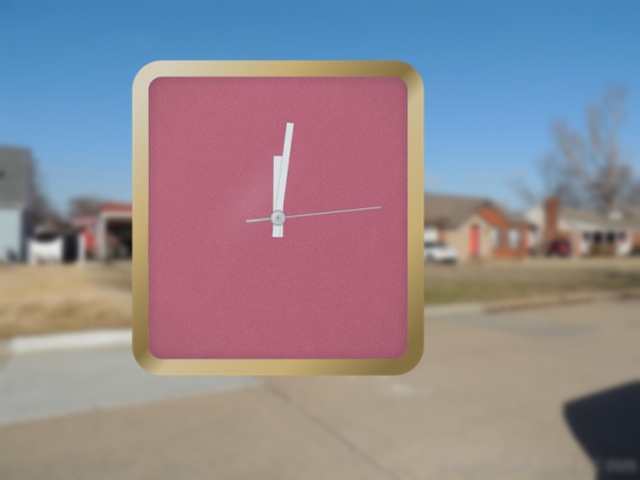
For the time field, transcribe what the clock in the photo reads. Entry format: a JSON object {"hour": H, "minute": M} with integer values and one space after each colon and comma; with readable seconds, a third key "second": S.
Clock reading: {"hour": 12, "minute": 1, "second": 14}
